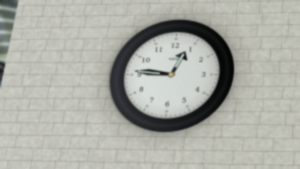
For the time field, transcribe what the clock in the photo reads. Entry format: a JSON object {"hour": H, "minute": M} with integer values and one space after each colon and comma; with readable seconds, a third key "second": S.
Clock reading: {"hour": 12, "minute": 46}
